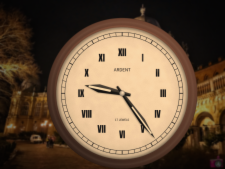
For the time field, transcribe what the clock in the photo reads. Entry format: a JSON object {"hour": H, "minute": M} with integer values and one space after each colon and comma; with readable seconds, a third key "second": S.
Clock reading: {"hour": 9, "minute": 24}
